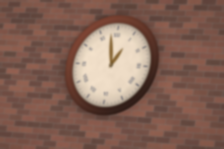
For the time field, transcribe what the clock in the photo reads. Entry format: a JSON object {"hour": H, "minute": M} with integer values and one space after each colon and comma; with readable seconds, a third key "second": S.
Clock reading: {"hour": 12, "minute": 58}
